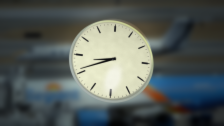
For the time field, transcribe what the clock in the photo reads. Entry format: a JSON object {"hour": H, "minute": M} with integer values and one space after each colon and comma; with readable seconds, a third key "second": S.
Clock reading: {"hour": 8, "minute": 41}
